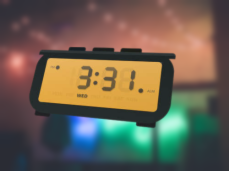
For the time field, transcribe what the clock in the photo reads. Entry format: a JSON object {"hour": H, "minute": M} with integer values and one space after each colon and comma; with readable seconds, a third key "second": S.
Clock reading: {"hour": 3, "minute": 31}
